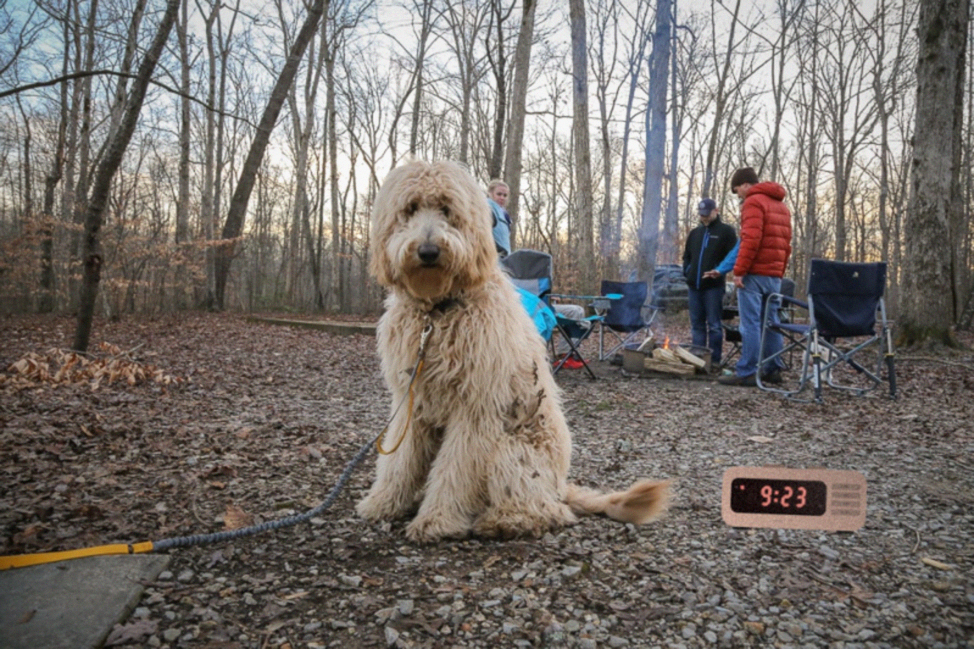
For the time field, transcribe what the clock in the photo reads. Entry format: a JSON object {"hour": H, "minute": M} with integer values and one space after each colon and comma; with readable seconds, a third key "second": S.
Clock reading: {"hour": 9, "minute": 23}
